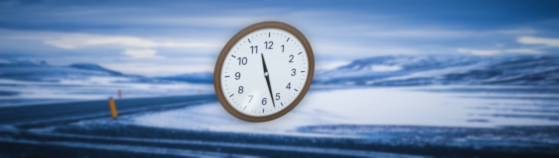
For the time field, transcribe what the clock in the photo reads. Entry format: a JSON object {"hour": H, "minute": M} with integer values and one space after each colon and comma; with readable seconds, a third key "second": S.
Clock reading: {"hour": 11, "minute": 27}
